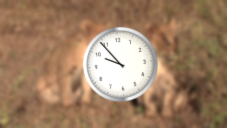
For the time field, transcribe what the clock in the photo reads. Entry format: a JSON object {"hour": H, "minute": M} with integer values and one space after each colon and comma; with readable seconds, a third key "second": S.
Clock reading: {"hour": 9, "minute": 54}
